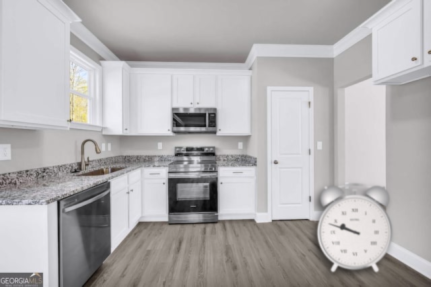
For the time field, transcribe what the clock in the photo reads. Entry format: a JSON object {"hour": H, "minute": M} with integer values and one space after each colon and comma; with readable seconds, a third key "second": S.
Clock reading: {"hour": 9, "minute": 48}
